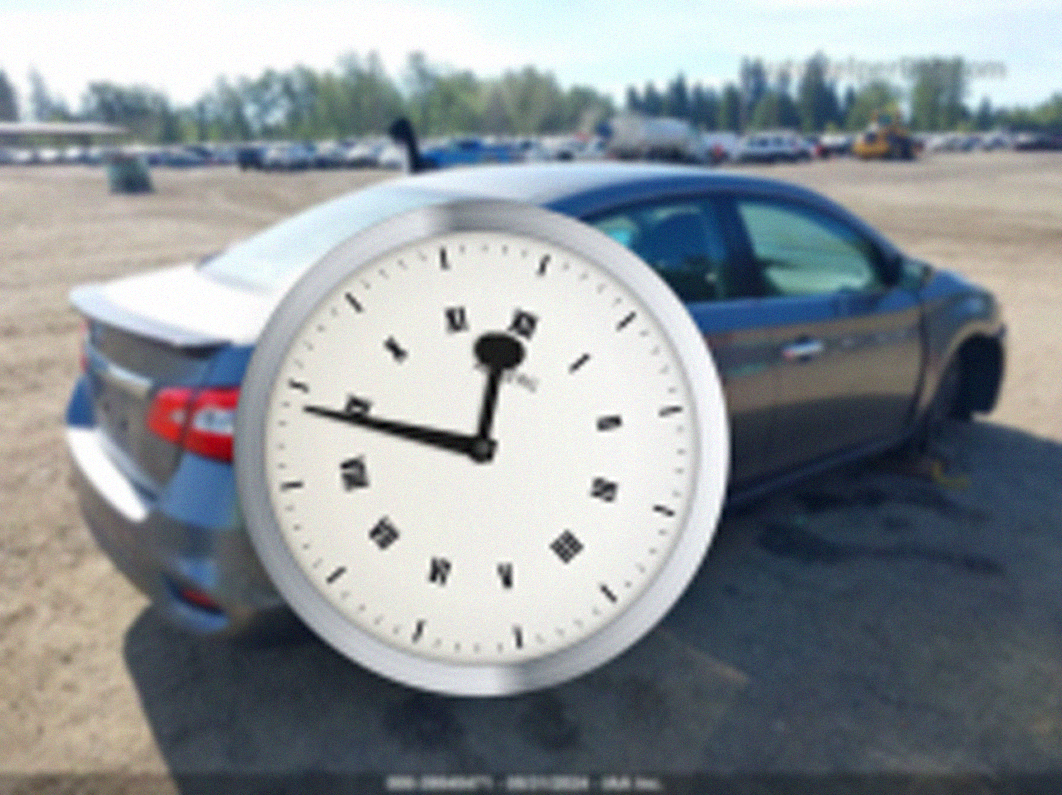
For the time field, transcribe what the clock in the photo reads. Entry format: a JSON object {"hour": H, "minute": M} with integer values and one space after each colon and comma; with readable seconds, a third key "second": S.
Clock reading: {"hour": 11, "minute": 44}
